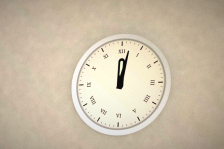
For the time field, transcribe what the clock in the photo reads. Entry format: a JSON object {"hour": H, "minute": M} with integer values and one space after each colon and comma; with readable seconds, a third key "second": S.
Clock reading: {"hour": 12, "minute": 2}
